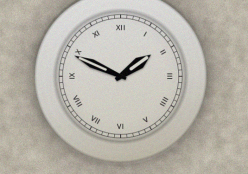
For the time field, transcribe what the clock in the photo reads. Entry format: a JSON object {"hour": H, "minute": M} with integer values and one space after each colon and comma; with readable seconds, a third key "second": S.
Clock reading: {"hour": 1, "minute": 49}
